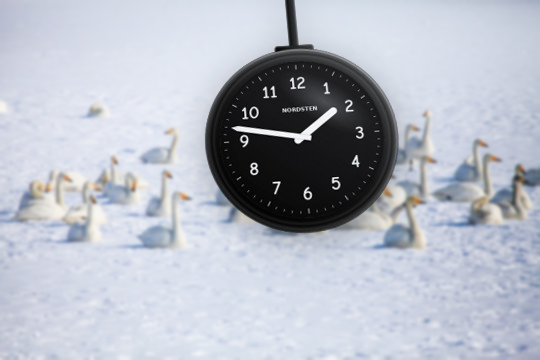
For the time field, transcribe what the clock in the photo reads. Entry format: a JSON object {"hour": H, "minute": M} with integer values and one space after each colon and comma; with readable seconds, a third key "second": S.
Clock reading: {"hour": 1, "minute": 47}
